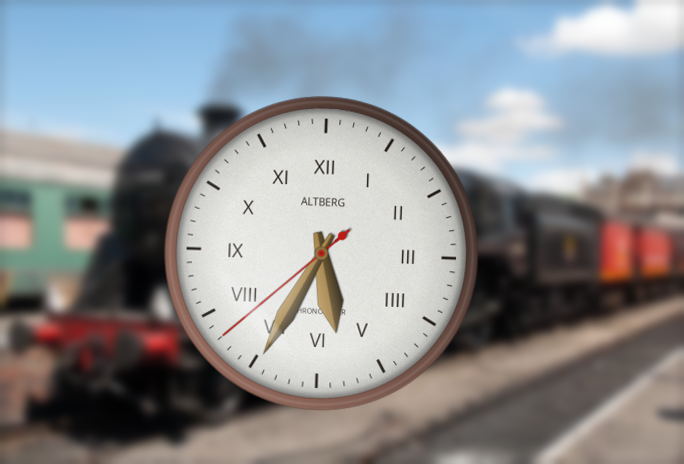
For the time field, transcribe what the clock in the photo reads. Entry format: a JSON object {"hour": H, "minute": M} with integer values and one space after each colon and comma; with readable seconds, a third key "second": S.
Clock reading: {"hour": 5, "minute": 34, "second": 38}
